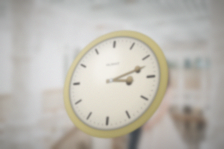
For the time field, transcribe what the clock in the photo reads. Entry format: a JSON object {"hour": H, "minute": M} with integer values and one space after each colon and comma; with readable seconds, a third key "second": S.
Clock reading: {"hour": 3, "minute": 12}
